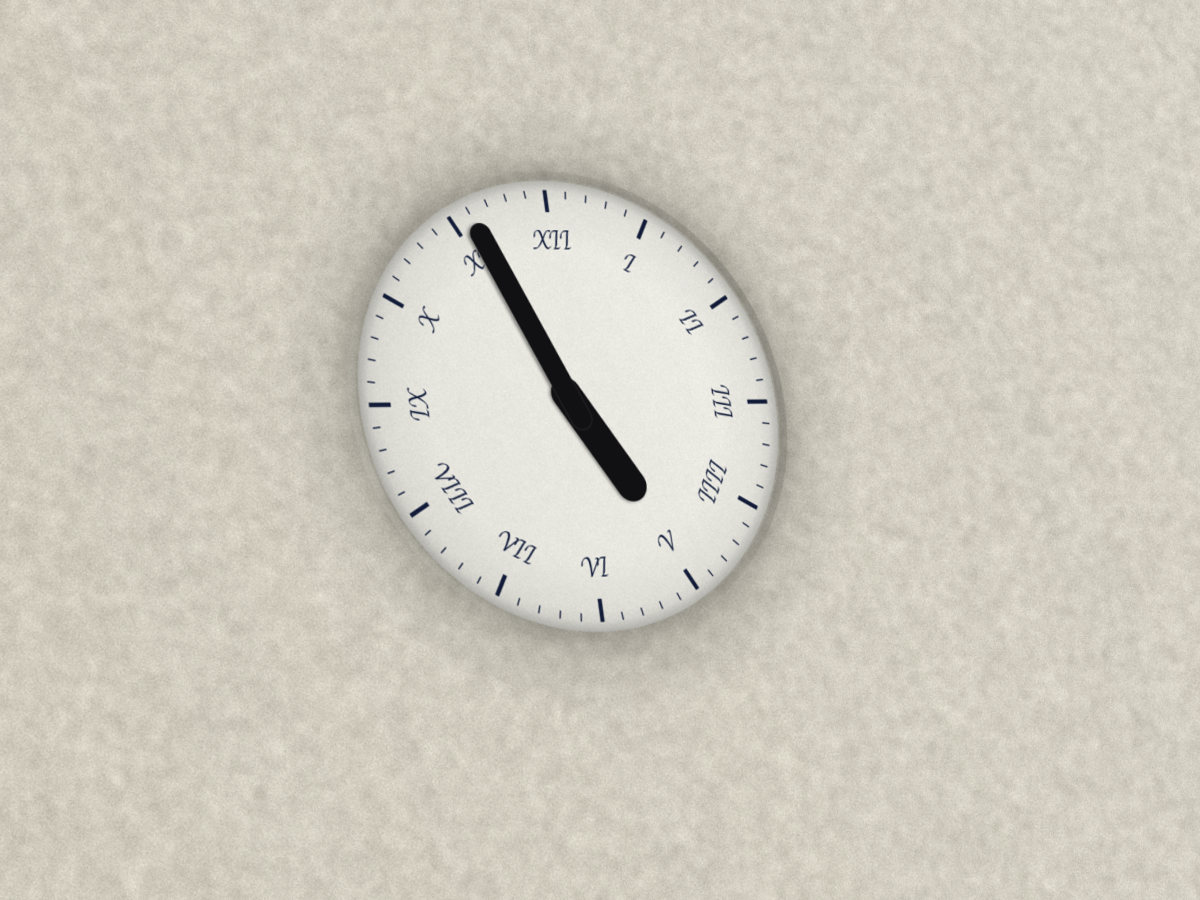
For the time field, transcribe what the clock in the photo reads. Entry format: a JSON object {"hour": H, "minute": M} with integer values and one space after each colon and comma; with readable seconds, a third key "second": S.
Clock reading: {"hour": 4, "minute": 56}
